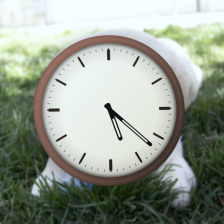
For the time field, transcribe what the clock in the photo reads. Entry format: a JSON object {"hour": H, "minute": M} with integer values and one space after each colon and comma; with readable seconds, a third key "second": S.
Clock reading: {"hour": 5, "minute": 22}
